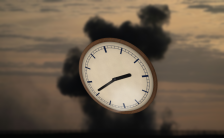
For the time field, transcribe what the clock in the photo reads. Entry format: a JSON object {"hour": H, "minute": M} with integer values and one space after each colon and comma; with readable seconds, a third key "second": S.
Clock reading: {"hour": 2, "minute": 41}
